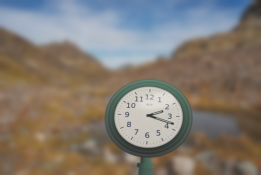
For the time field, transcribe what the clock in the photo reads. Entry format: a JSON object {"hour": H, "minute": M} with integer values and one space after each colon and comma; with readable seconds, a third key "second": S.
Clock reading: {"hour": 2, "minute": 18}
